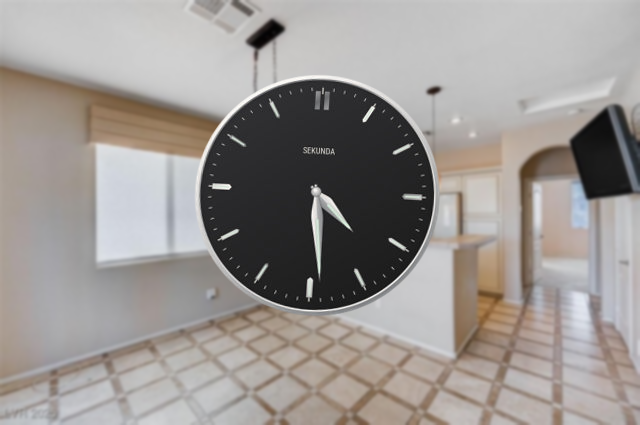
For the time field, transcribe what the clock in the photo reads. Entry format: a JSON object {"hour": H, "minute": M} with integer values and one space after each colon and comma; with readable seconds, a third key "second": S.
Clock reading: {"hour": 4, "minute": 29}
